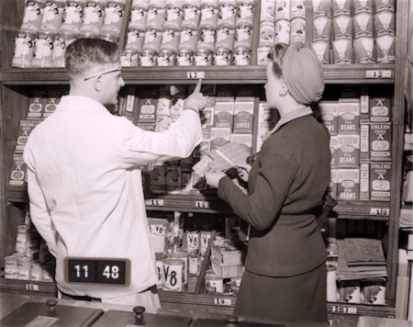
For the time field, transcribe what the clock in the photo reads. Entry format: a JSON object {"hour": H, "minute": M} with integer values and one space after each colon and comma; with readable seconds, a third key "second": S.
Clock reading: {"hour": 11, "minute": 48}
